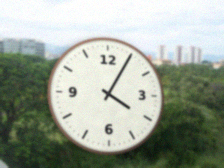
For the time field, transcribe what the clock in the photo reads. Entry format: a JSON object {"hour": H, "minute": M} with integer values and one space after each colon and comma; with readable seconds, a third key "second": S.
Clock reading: {"hour": 4, "minute": 5}
